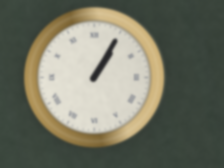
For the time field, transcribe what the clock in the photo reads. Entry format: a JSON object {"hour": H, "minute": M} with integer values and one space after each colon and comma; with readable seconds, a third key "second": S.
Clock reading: {"hour": 1, "minute": 5}
